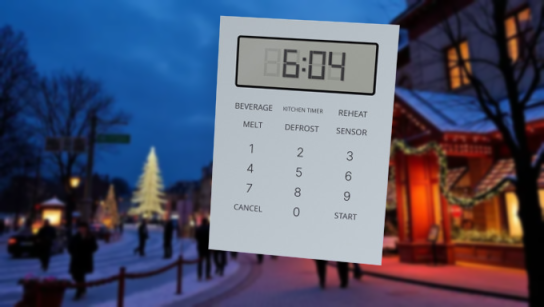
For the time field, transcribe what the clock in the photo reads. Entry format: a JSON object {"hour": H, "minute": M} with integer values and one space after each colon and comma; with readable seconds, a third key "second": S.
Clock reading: {"hour": 6, "minute": 4}
